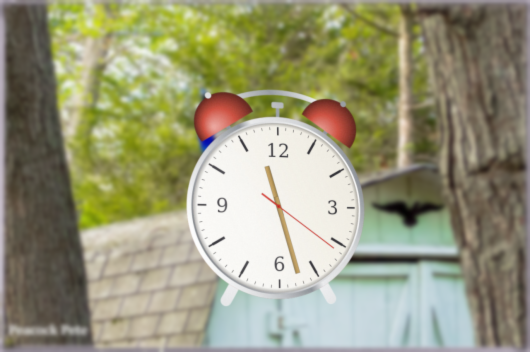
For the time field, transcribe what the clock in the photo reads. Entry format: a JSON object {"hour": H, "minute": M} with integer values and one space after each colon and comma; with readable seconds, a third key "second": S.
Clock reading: {"hour": 11, "minute": 27, "second": 21}
